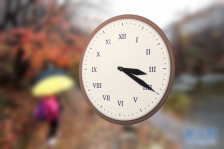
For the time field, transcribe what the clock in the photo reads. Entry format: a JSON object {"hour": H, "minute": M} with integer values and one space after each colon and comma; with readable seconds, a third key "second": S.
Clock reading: {"hour": 3, "minute": 20}
